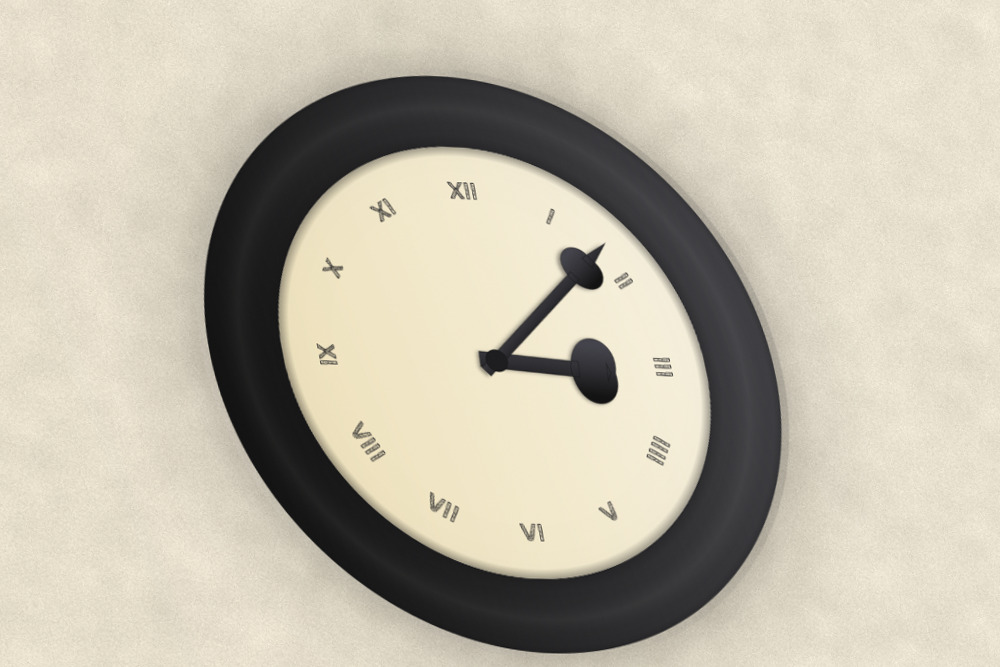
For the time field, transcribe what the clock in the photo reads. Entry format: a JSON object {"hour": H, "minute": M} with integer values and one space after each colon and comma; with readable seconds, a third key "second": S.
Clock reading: {"hour": 3, "minute": 8}
